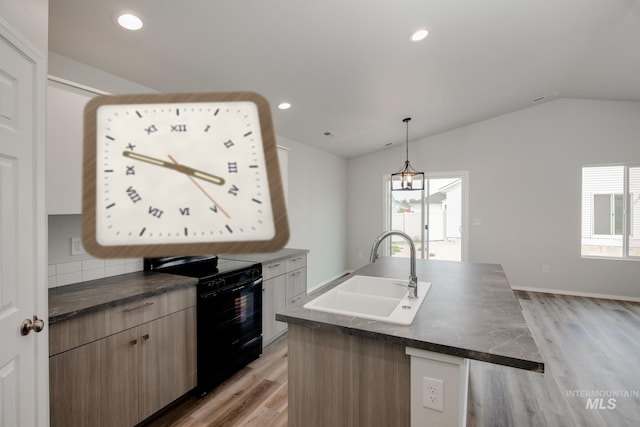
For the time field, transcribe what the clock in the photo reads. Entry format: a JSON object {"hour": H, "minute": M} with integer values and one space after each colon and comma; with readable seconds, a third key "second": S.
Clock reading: {"hour": 3, "minute": 48, "second": 24}
